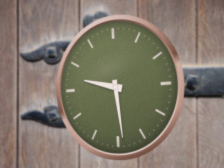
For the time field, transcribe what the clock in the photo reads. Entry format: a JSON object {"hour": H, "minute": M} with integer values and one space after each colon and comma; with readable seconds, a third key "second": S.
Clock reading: {"hour": 9, "minute": 29}
